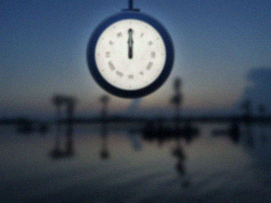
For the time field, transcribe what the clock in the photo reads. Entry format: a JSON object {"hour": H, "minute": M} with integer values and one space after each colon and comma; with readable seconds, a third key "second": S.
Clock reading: {"hour": 12, "minute": 0}
